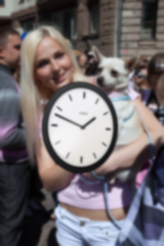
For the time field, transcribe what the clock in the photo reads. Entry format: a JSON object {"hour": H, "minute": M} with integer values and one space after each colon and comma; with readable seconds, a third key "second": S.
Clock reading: {"hour": 1, "minute": 48}
